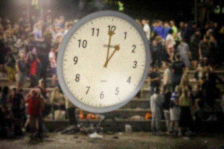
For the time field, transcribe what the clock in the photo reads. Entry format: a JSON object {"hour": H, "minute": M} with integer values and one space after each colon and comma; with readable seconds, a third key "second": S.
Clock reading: {"hour": 1, "minute": 0}
